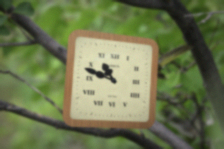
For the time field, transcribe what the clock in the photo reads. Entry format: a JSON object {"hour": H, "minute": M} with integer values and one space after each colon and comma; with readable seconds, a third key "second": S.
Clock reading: {"hour": 10, "minute": 48}
